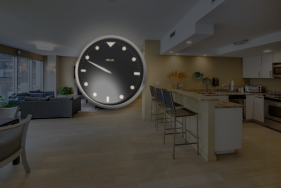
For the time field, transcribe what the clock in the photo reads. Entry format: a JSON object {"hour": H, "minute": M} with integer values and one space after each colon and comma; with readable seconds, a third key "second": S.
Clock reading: {"hour": 9, "minute": 49}
